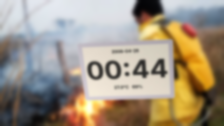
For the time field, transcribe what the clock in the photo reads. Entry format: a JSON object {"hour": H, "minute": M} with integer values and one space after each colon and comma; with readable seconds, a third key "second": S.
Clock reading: {"hour": 0, "minute": 44}
